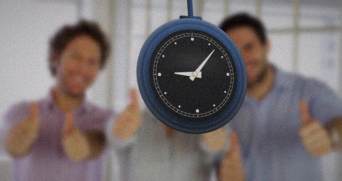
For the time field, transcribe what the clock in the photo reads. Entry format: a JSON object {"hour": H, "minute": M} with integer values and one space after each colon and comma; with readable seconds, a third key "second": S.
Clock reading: {"hour": 9, "minute": 7}
